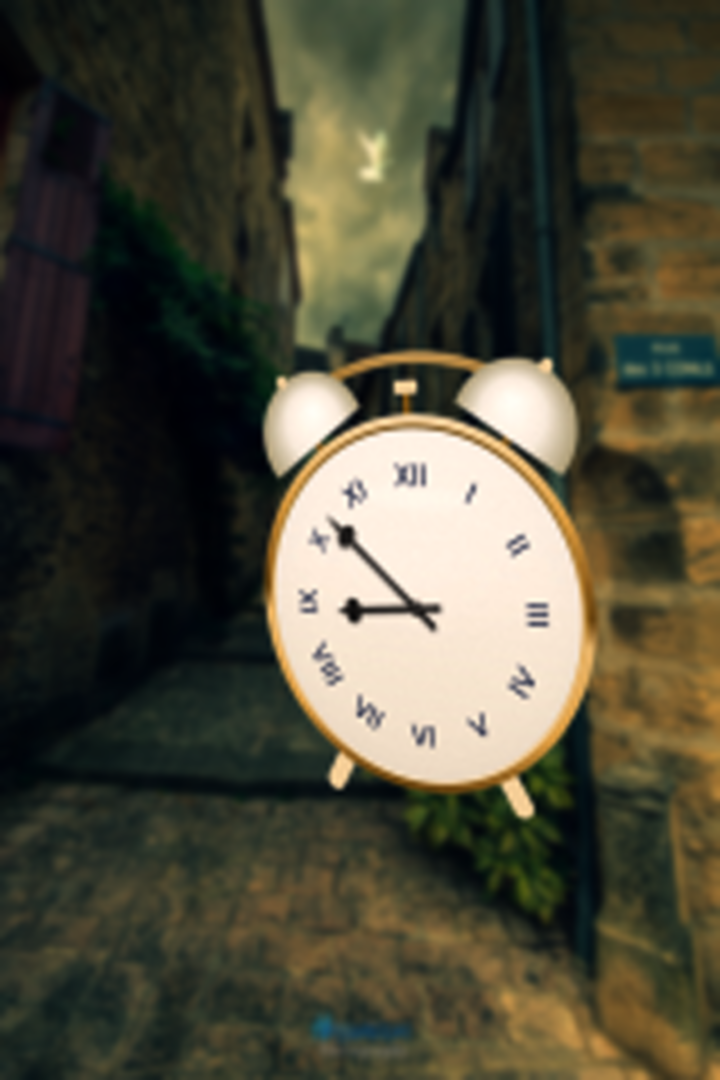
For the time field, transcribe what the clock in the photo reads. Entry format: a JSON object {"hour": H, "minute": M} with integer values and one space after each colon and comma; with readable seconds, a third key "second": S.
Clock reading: {"hour": 8, "minute": 52}
